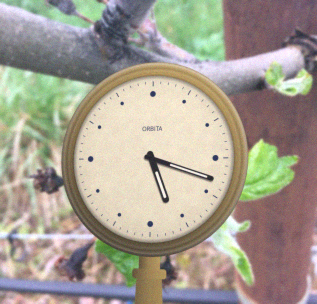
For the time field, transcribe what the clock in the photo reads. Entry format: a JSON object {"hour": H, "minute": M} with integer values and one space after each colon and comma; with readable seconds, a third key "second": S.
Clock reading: {"hour": 5, "minute": 18}
